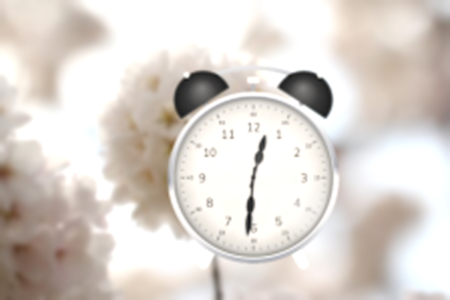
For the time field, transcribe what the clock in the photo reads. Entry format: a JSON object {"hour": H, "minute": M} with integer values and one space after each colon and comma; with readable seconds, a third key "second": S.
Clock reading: {"hour": 12, "minute": 31}
